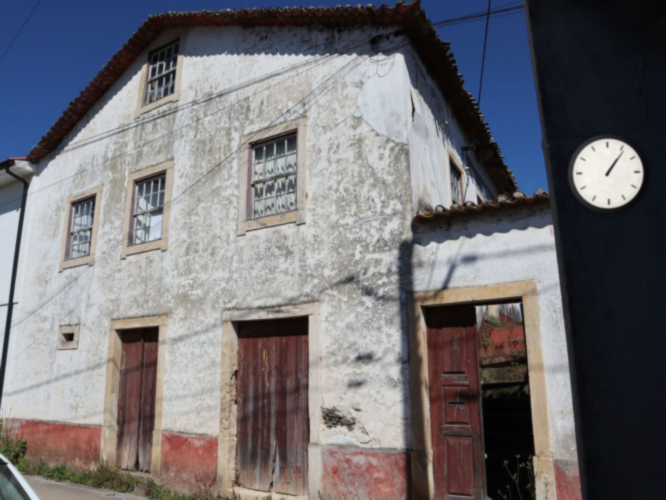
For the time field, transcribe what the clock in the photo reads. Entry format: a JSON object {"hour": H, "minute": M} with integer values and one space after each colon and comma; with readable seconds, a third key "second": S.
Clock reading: {"hour": 1, "minute": 6}
